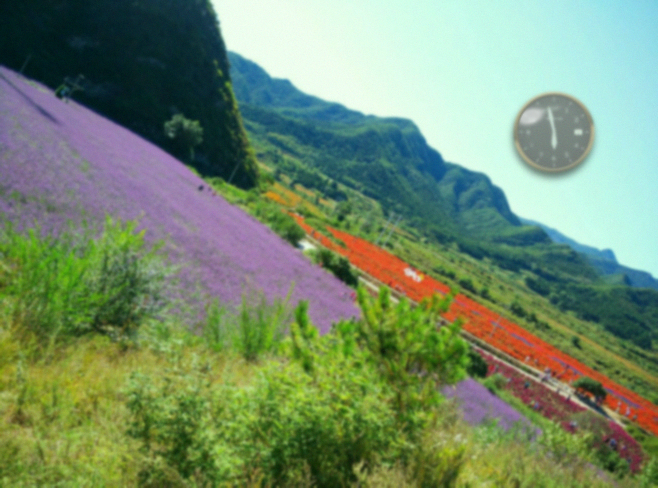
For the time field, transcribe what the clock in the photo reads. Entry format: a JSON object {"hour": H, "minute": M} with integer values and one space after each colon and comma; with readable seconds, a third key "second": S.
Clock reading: {"hour": 5, "minute": 58}
